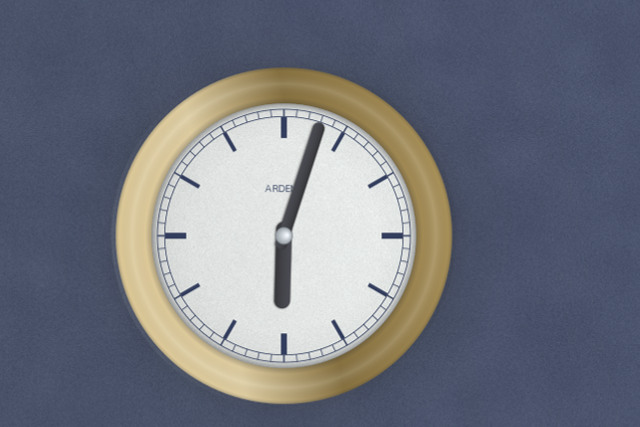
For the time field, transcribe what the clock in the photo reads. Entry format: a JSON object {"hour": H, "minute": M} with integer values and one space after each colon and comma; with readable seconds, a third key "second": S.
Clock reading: {"hour": 6, "minute": 3}
